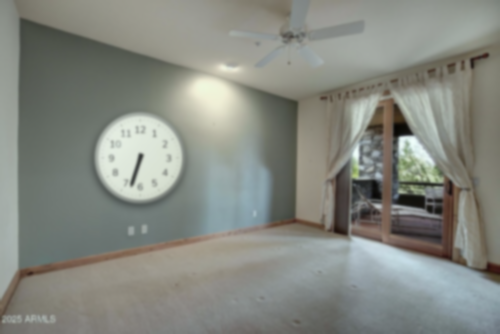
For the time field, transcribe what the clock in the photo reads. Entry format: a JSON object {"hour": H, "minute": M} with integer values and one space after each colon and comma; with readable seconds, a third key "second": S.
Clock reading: {"hour": 6, "minute": 33}
